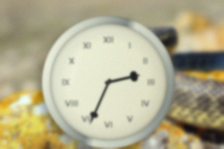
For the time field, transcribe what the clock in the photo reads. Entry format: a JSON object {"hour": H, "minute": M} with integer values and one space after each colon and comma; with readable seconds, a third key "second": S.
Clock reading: {"hour": 2, "minute": 34}
